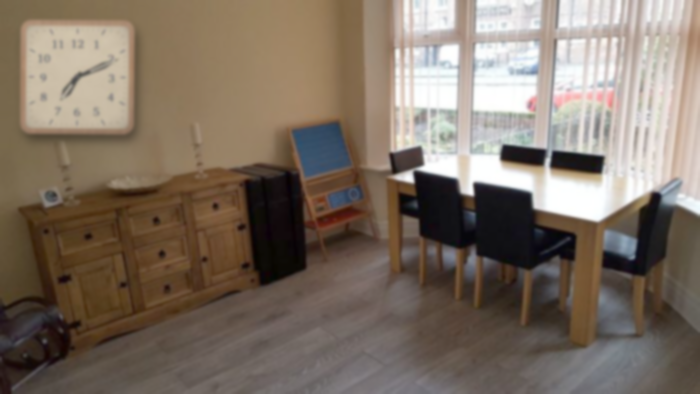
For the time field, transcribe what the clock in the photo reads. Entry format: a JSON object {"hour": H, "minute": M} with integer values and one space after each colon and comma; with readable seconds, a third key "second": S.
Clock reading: {"hour": 7, "minute": 11}
